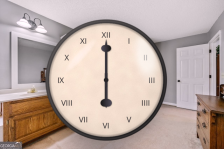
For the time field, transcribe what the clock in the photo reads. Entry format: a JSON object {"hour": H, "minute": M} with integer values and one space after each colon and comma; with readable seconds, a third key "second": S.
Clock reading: {"hour": 6, "minute": 0}
